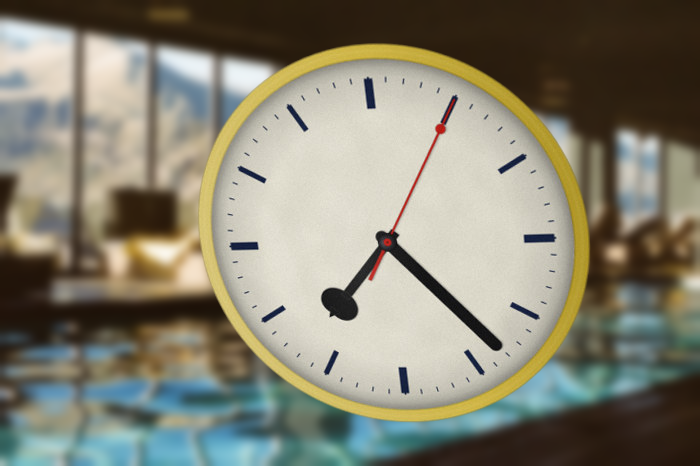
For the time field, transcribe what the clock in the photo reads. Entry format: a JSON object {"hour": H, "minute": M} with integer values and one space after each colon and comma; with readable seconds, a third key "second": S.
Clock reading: {"hour": 7, "minute": 23, "second": 5}
